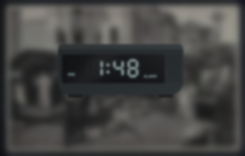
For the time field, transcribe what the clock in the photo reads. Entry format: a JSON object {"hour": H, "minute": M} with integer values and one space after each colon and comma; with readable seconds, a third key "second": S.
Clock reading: {"hour": 1, "minute": 48}
